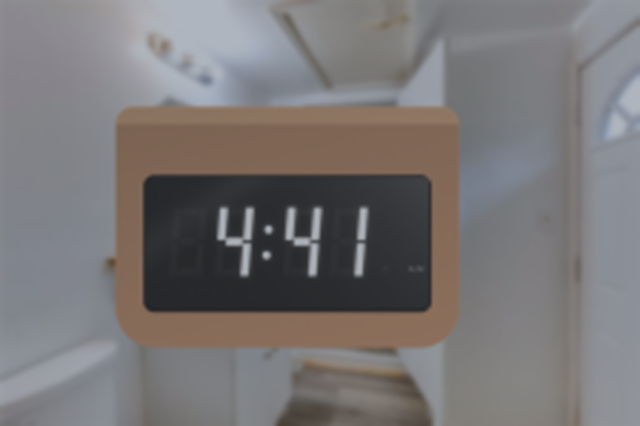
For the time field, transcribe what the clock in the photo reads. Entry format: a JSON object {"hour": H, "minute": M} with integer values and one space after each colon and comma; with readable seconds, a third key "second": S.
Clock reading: {"hour": 4, "minute": 41}
